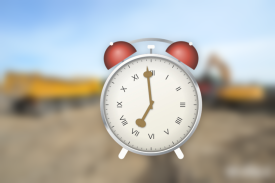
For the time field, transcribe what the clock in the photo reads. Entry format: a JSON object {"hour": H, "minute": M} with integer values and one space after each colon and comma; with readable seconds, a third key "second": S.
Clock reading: {"hour": 6, "minute": 59}
